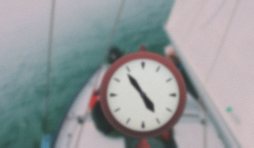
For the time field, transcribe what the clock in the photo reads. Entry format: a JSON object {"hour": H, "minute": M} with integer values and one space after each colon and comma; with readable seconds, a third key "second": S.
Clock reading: {"hour": 4, "minute": 54}
